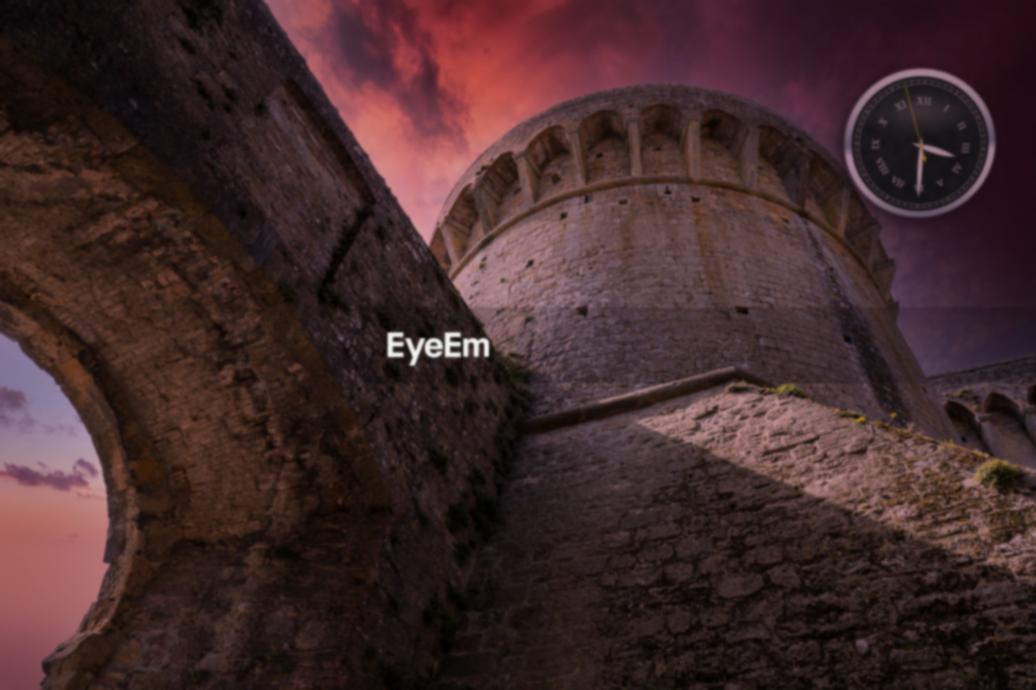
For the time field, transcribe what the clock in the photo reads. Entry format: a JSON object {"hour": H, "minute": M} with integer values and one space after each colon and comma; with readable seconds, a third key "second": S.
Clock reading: {"hour": 3, "minute": 29, "second": 57}
